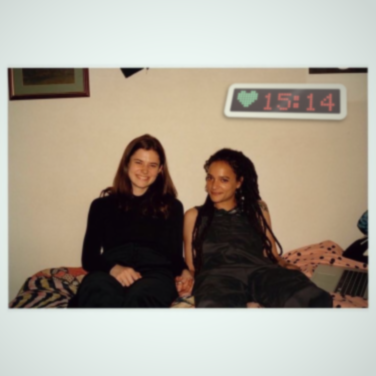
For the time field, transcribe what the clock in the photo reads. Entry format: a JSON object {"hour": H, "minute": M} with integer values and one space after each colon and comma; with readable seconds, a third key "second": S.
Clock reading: {"hour": 15, "minute": 14}
